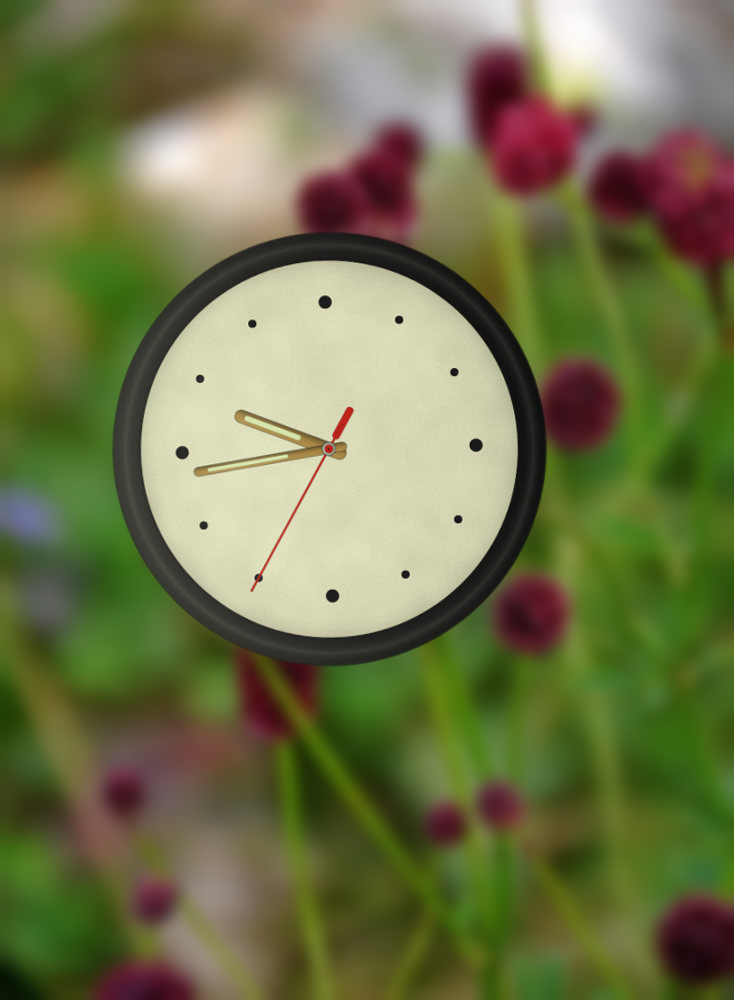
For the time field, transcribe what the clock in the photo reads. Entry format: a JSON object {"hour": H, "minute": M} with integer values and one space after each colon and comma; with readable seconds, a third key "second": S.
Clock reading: {"hour": 9, "minute": 43, "second": 35}
